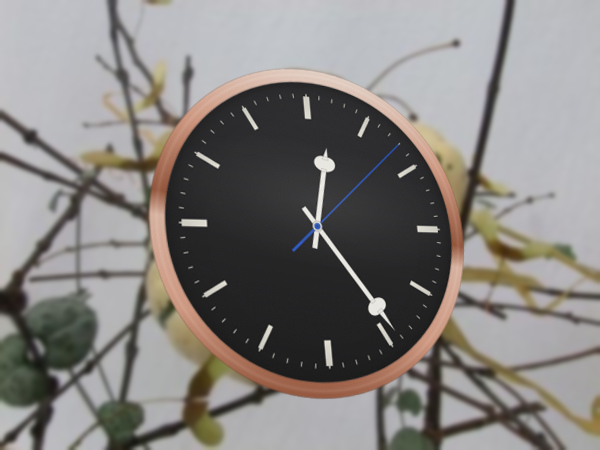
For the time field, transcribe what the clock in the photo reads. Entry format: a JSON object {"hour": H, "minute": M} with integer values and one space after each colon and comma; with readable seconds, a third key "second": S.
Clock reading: {"hour": 12, "minute": 24, "second": 8}
